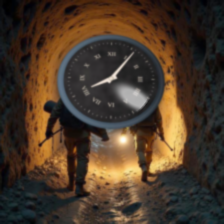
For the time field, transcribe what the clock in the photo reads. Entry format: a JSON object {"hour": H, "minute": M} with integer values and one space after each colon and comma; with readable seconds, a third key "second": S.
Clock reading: {"hour": 8, "minute": 6}
